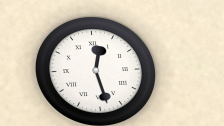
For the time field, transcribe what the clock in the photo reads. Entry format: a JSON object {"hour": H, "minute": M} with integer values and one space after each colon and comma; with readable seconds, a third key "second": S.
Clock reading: {"hour": 12, "minute": 28}
